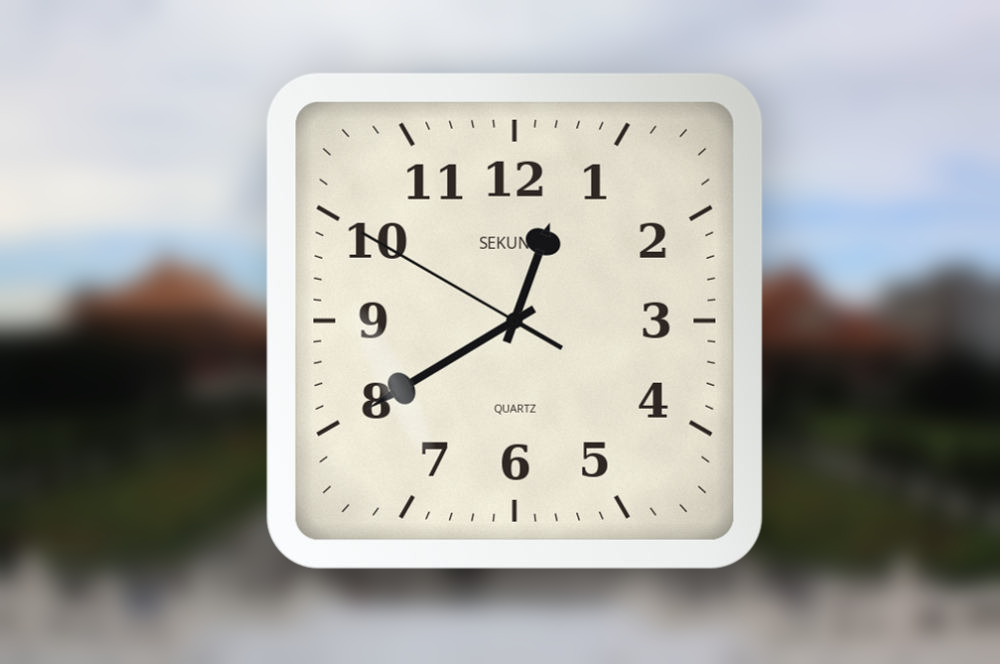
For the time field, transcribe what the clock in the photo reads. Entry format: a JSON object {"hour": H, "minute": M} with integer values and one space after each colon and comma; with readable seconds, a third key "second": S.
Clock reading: {"hour": 12, "minute": 39, "second": 50}
